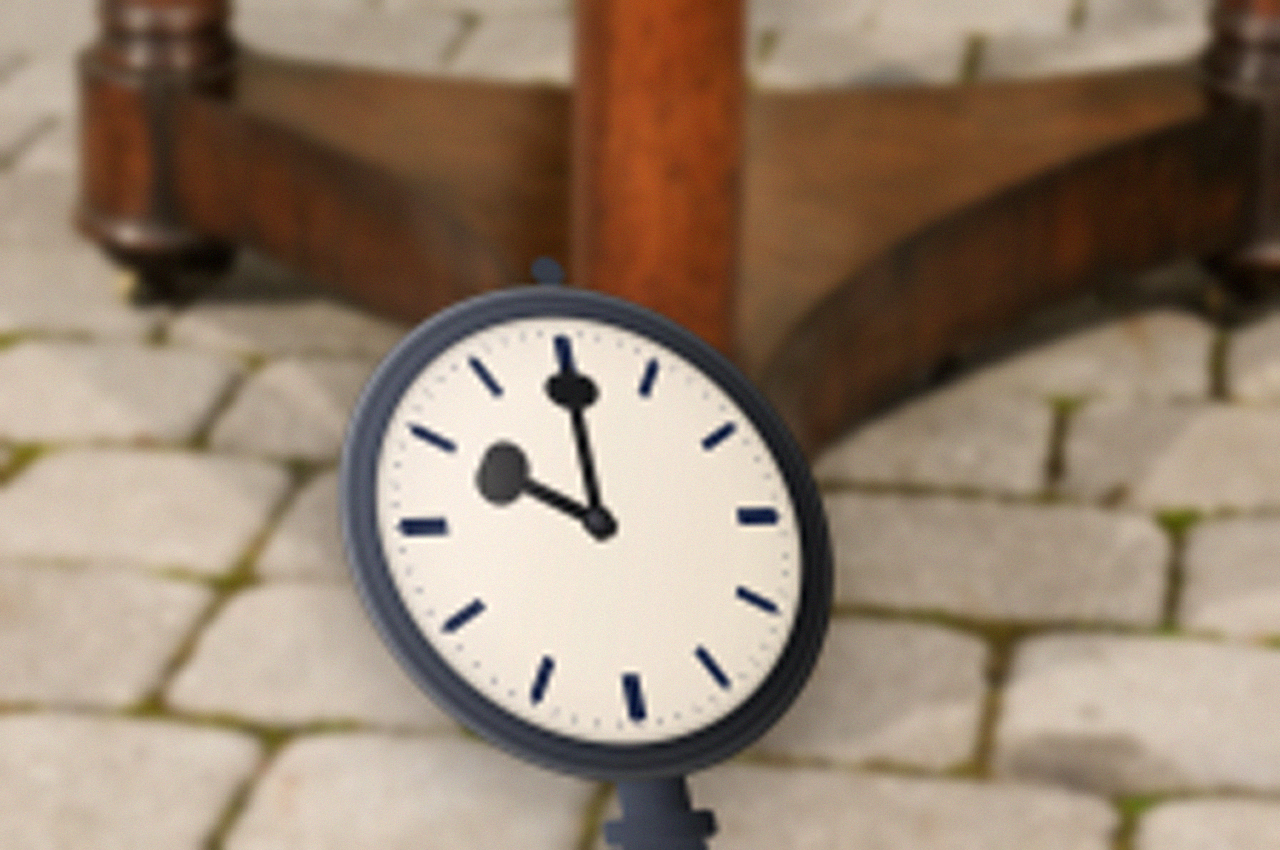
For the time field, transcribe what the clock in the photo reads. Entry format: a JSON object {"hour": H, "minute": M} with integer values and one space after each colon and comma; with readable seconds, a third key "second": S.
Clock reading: {"hour": 10, "minute": 0}
